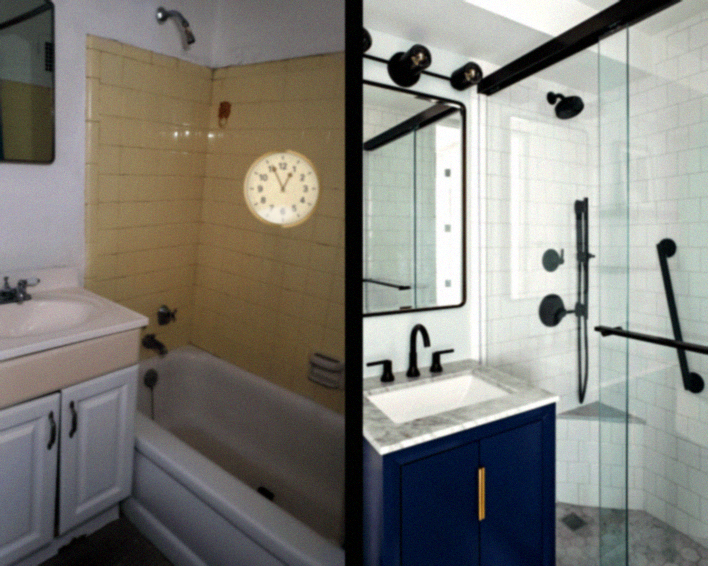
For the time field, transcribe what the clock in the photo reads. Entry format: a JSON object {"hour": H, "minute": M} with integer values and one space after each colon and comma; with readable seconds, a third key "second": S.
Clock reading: {"hour": 12, "minute": 56}
